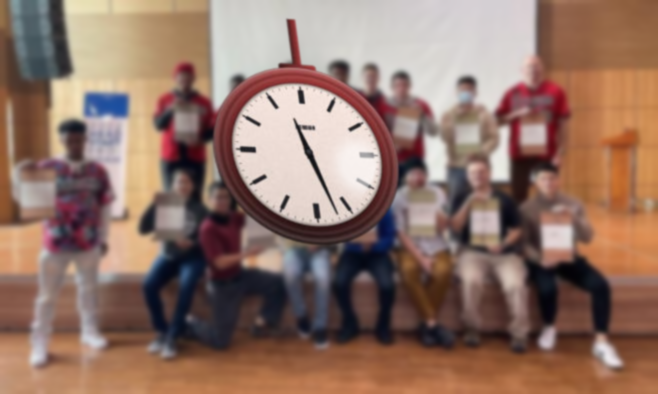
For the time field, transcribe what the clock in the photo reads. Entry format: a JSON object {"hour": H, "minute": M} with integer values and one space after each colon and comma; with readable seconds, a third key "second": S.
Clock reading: {"hour": 11, "minute": 27}
